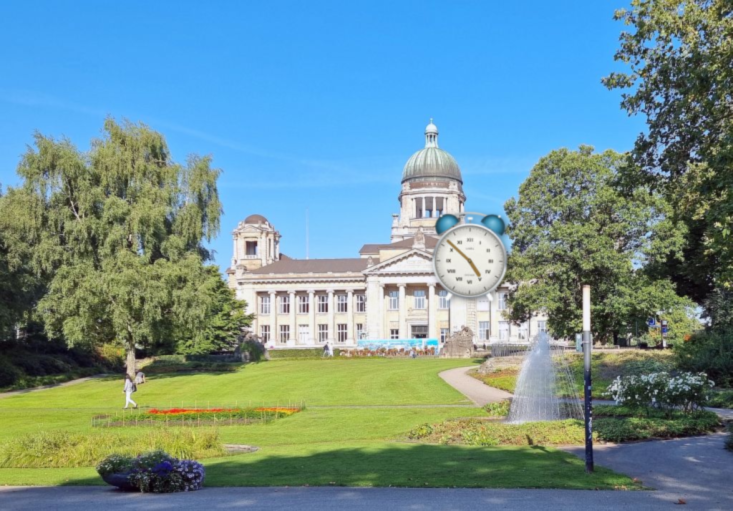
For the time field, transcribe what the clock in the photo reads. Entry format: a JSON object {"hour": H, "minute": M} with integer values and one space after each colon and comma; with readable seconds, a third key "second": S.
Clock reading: {"hour": 4, "minute": 52}
